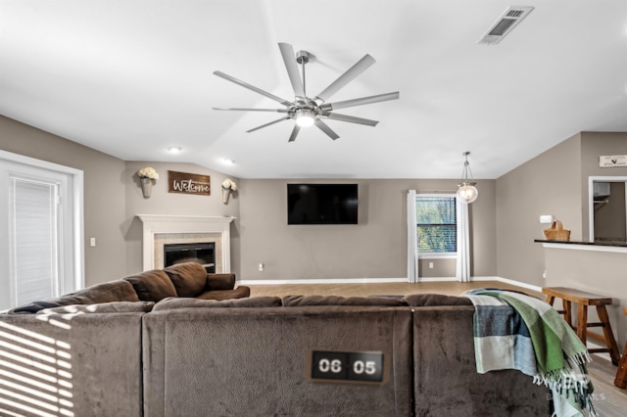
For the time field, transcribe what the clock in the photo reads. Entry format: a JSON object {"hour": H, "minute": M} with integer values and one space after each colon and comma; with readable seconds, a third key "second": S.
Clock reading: {"hour": 6, "minute": 5}
